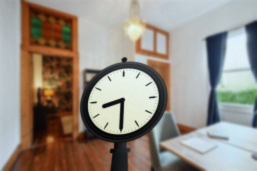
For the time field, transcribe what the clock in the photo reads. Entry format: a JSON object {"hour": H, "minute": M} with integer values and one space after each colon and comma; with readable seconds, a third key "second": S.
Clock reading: {"hour": 8, "minute": 30}
